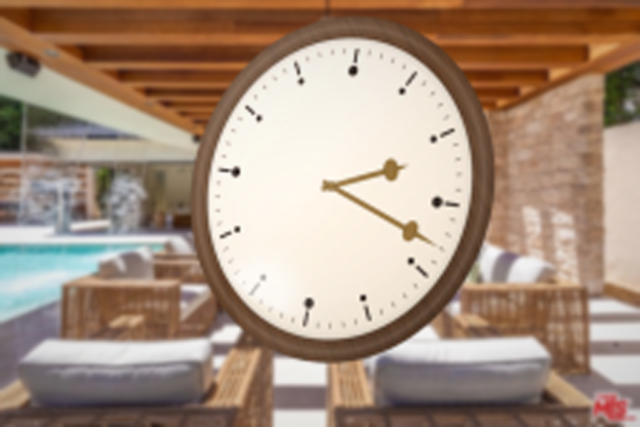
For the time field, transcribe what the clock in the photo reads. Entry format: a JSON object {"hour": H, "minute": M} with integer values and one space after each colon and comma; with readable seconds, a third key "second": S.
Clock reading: {"hour": 2, "minute": 18}
